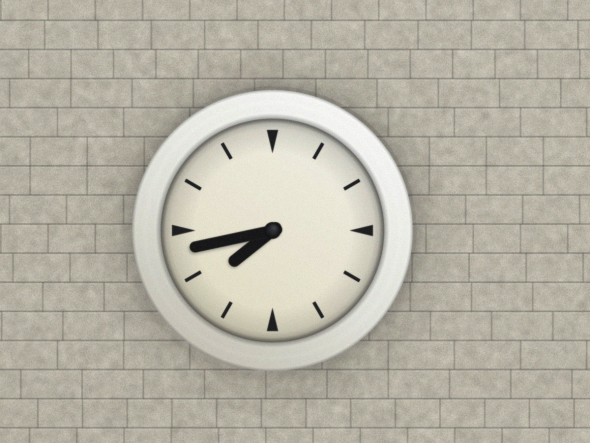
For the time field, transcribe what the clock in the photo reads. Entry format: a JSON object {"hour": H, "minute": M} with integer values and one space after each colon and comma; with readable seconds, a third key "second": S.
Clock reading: {"hour": 7, "minute": 43}
